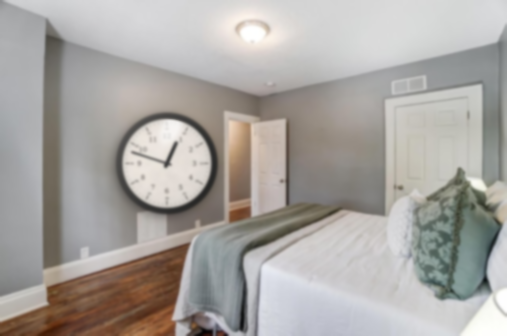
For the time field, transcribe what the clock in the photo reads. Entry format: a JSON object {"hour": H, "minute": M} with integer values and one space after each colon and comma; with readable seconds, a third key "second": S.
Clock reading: {"hour": 12, "minute": 48}
